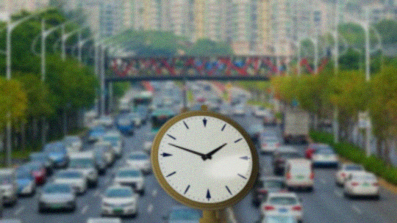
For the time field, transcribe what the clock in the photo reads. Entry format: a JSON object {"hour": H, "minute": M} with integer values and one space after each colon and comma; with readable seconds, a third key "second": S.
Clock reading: {"hour": 1, "minute": 48}
